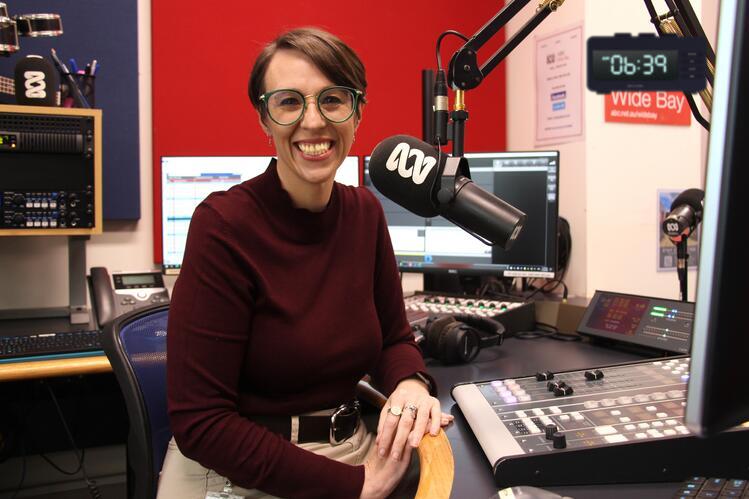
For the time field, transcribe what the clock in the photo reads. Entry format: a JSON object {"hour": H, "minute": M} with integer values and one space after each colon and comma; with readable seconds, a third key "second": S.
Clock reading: {"hour": 6, "minute": 39}
